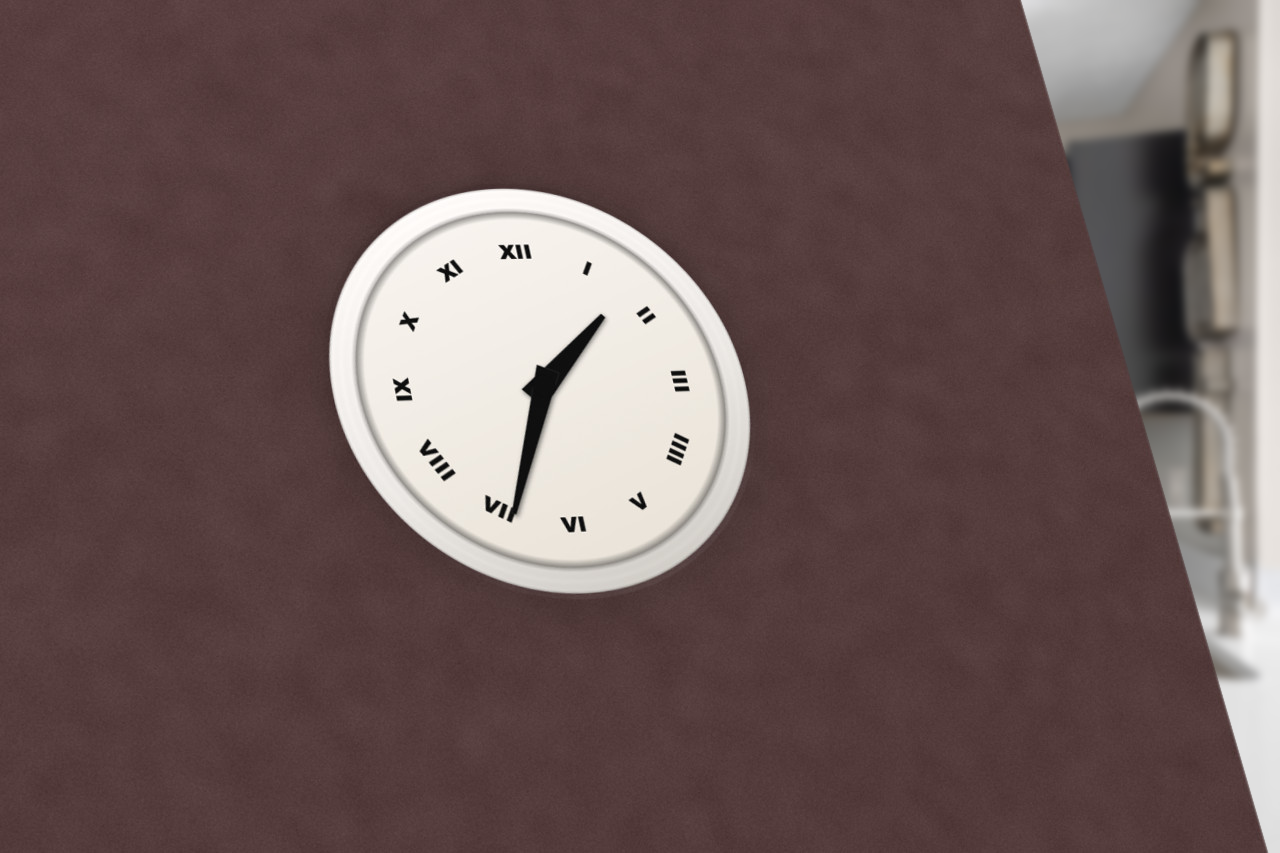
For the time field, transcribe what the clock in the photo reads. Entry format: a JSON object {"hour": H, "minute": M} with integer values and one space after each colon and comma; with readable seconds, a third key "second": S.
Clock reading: {"hour": 1, "minute": 34}
